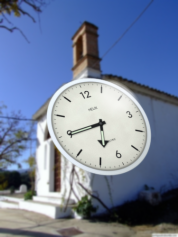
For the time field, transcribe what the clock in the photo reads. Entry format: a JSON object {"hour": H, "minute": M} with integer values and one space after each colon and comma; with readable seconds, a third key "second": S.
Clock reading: {"hour": 6, "minute": 45}
